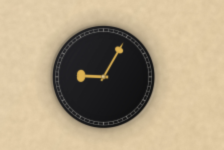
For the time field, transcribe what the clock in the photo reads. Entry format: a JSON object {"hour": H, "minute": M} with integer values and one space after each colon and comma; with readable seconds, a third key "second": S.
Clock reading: {"hour": 9, "minute": 5}
